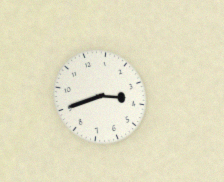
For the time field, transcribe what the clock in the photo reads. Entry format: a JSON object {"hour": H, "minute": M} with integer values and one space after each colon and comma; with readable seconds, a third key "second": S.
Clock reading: {"hour": 3, "minute": 45}
